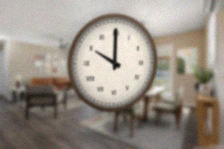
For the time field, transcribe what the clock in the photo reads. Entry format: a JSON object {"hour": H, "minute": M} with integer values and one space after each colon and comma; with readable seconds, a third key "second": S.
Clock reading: {"hour": 10, "minute": 0}
